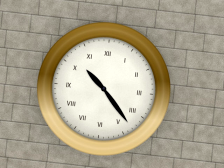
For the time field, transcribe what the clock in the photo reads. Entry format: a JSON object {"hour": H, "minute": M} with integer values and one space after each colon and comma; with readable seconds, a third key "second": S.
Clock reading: {"hour": 10, "minute": 23}
